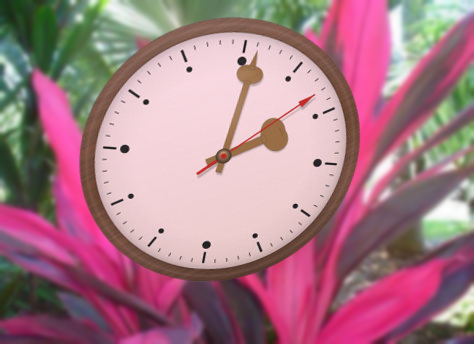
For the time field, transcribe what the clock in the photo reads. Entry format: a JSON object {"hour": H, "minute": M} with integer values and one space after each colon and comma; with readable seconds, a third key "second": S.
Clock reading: {"hour": 2, "minute": 1, "second": 8}
